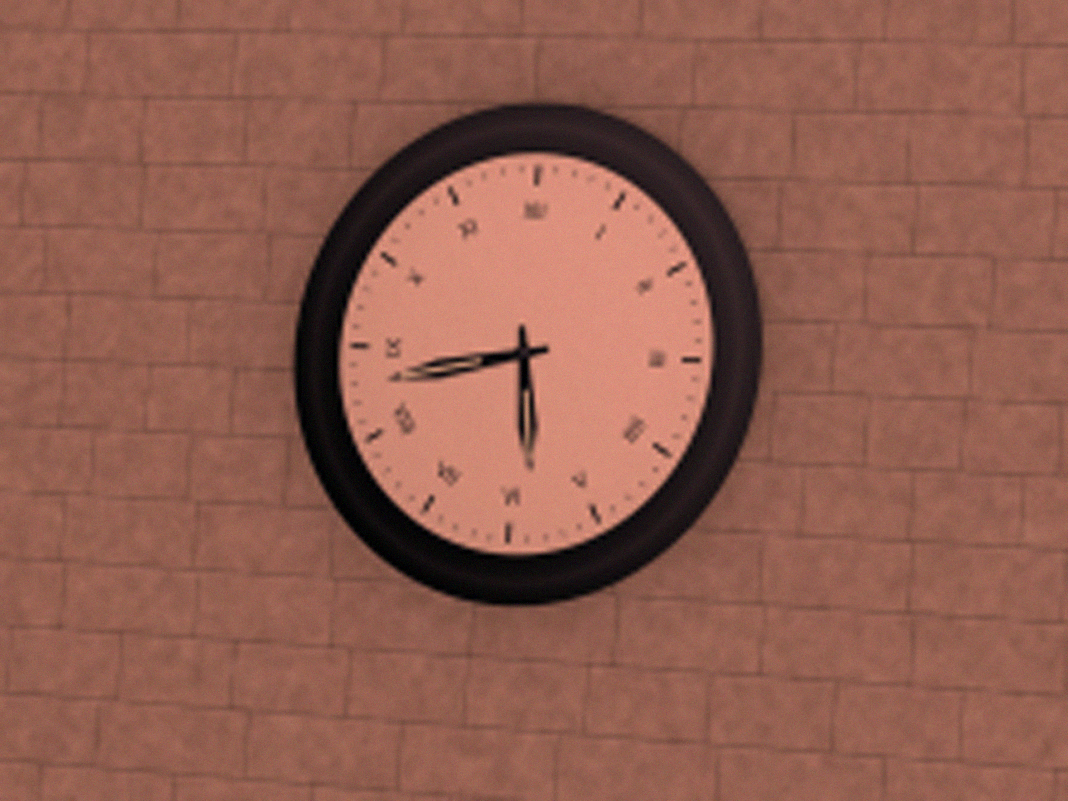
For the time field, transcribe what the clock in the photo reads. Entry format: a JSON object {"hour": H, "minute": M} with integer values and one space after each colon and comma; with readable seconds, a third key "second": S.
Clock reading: {"hour": 5, "minute": 43}
